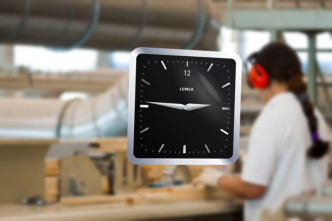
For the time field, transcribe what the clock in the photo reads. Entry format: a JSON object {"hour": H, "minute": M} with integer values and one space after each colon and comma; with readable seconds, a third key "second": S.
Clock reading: {"hour": 2, "minute": 46}
